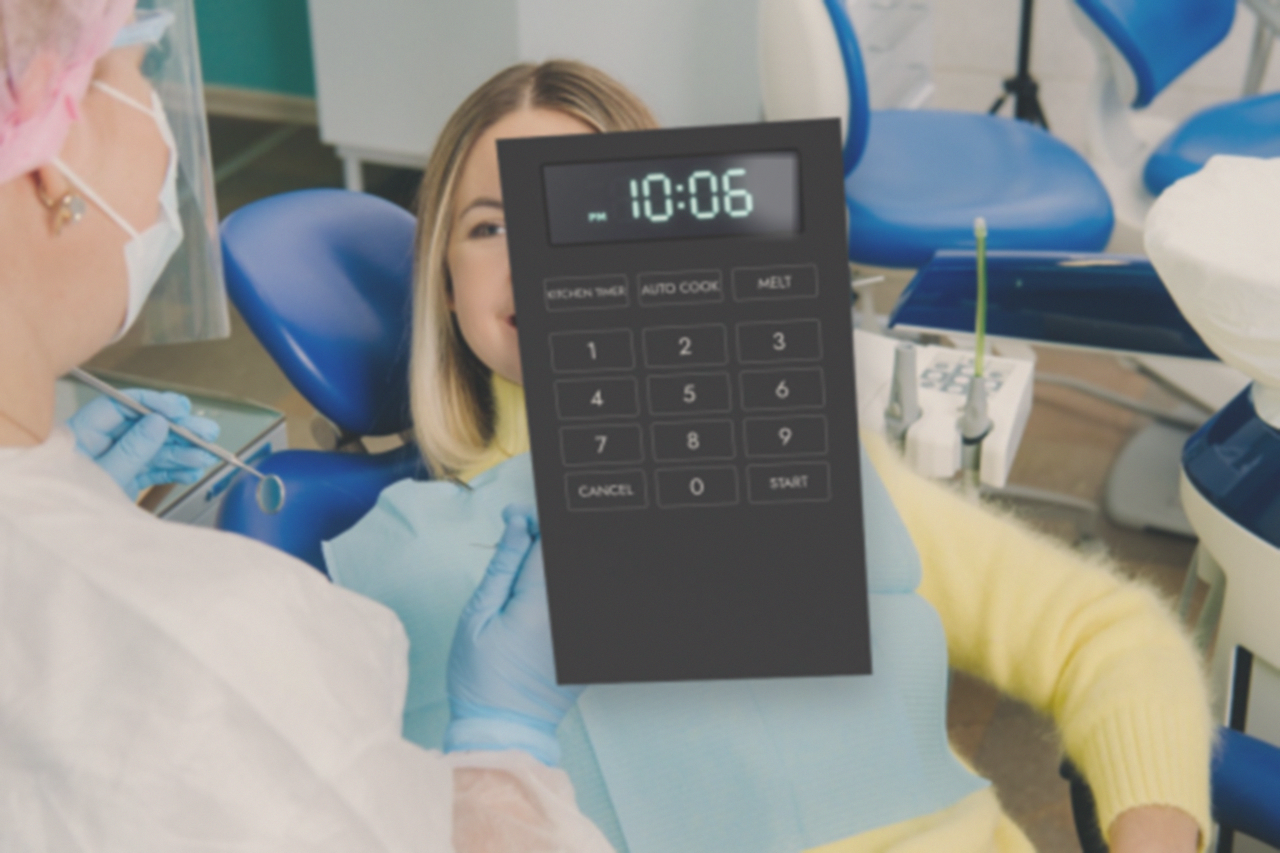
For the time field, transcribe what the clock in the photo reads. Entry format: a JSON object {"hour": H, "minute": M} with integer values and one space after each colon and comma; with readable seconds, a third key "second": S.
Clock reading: {"hour": 10, "minute": 6}
